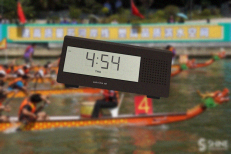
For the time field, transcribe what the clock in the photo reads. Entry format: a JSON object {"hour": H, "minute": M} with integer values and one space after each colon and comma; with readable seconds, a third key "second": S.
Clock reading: {"hour": 4, "minute": 54}
